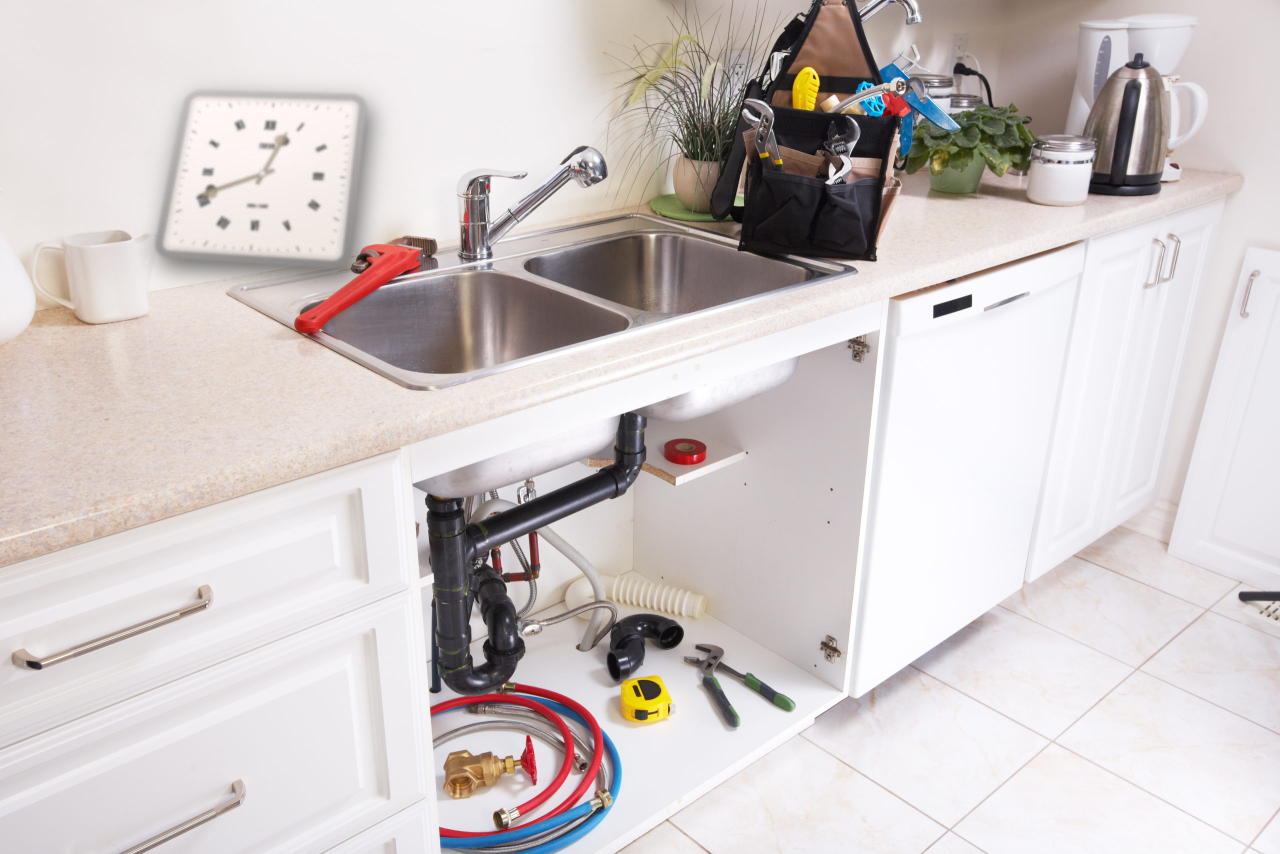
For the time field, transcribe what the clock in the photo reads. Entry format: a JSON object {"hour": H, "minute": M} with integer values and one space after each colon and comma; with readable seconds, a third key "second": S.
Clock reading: {"hour": 12, "minute": 41}
